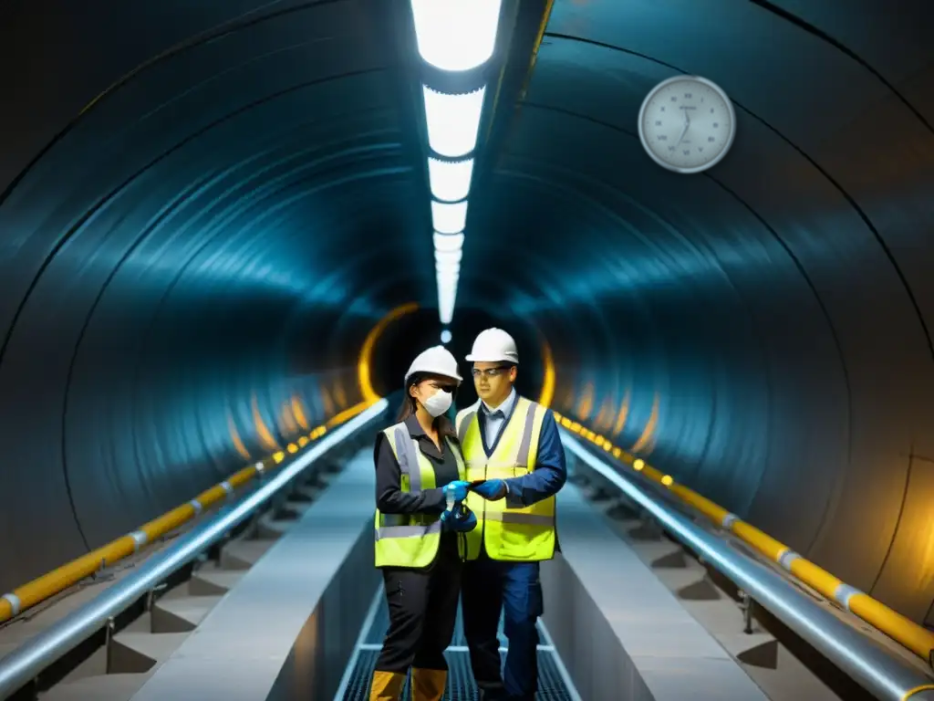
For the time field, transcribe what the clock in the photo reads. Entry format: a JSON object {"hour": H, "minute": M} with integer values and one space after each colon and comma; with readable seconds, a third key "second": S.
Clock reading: {"hour": 11, "minute": 34}
